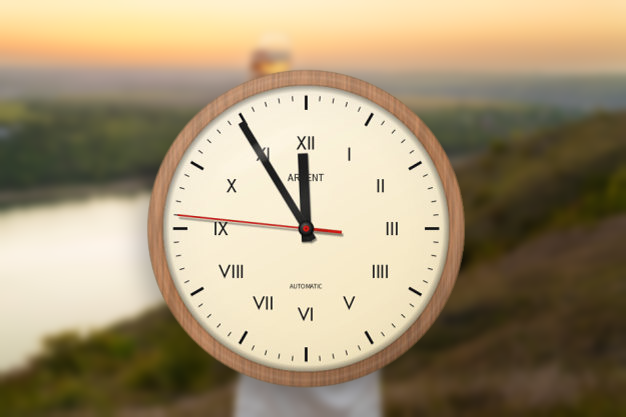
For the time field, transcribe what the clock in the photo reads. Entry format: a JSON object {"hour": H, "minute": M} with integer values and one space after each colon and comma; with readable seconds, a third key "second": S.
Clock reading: {"hour": 11, "minute": 54, "second": 46}
